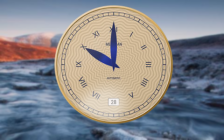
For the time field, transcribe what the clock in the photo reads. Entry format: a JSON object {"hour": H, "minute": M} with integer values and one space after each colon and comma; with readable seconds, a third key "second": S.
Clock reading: {"hour": 10, "minute": 0}
